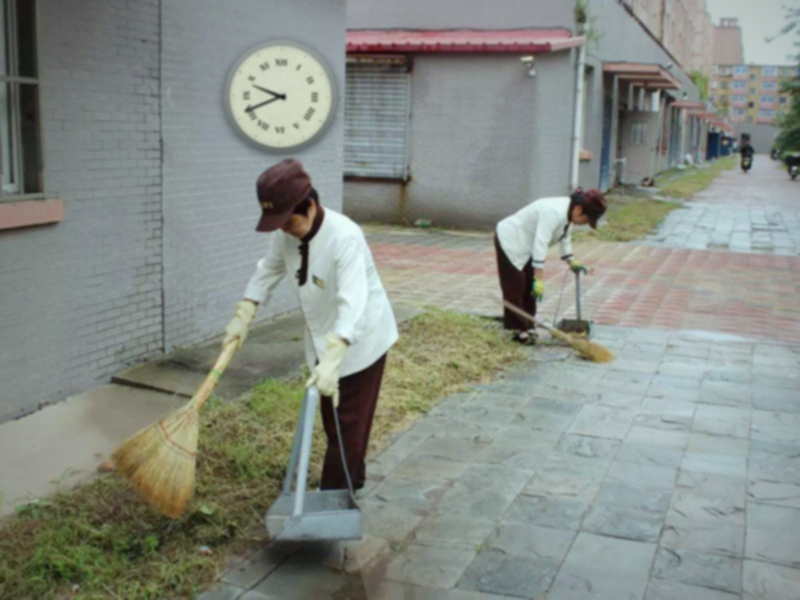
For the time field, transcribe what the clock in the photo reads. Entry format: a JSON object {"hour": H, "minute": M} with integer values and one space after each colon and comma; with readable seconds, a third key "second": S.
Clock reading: {"hour": 9, "minute": 41}
